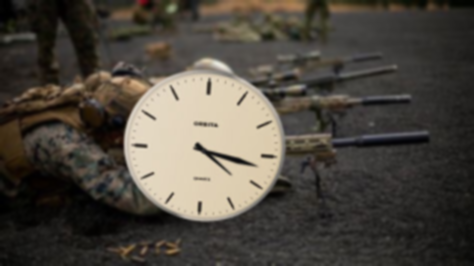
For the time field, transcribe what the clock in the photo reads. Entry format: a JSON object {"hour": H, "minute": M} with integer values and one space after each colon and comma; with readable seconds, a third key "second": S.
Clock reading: {"hour": 4, "minute": 17}
